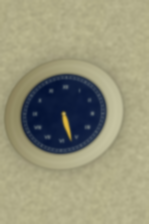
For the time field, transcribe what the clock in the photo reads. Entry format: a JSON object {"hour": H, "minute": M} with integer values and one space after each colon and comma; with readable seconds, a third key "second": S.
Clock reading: {"hour": 5, "minute": 27}
